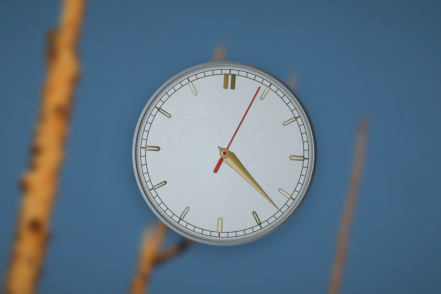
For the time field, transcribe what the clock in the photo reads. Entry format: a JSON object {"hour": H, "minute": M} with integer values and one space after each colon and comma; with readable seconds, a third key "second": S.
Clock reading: {"hour": 4, "minute": 22, "second": 4}
